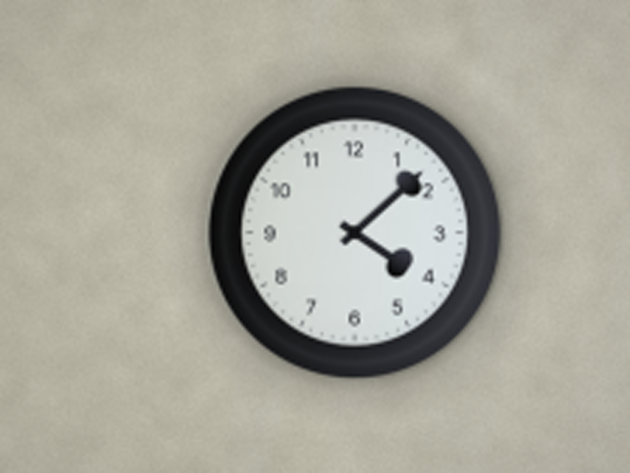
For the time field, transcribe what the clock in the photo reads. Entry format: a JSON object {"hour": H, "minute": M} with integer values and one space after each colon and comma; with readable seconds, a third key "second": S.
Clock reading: {"hour": 4, "minute": 8}
